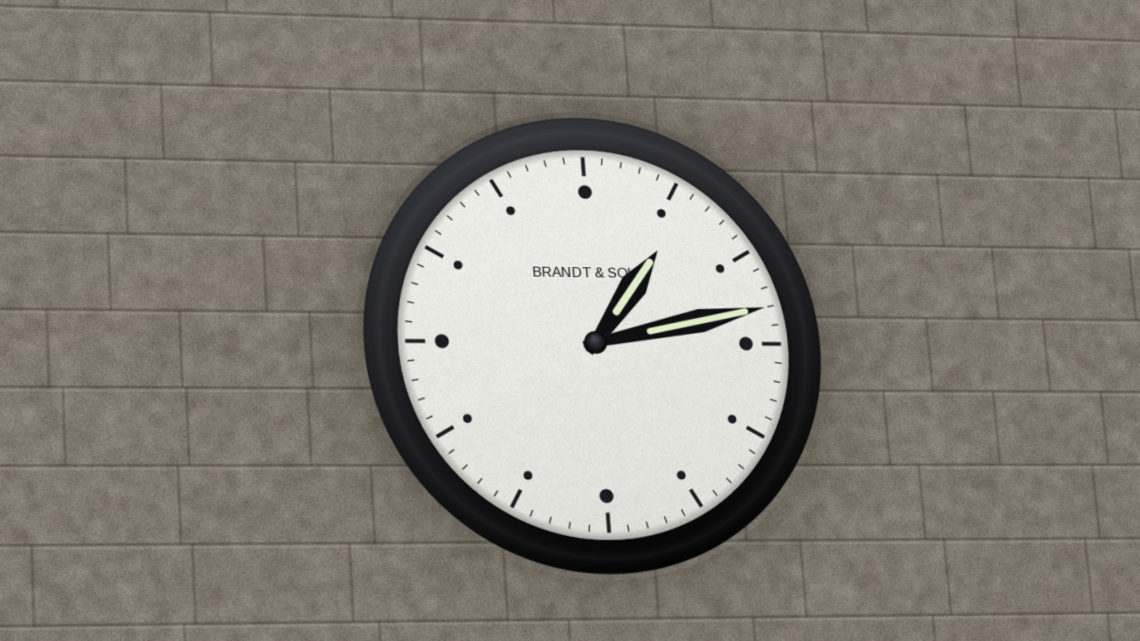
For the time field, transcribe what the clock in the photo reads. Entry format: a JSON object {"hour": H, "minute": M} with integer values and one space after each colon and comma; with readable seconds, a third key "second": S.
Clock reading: {"hour": 1, "minute": 13}
